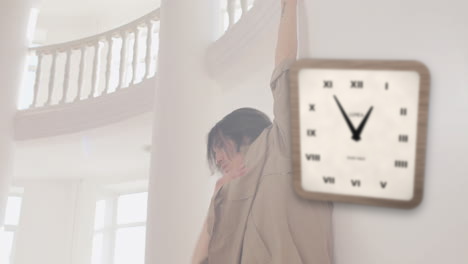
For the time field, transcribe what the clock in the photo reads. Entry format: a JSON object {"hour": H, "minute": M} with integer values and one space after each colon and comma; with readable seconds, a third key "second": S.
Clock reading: {"hour": 12, "minute": 55}
